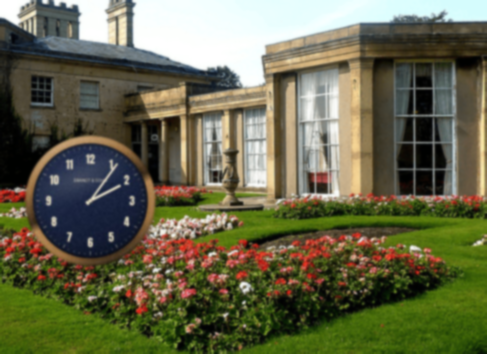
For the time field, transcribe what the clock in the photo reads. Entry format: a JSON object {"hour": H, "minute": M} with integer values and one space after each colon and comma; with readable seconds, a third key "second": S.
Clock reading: {"hour": 2, "minute": 6}
